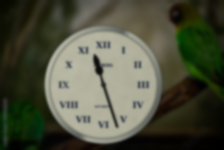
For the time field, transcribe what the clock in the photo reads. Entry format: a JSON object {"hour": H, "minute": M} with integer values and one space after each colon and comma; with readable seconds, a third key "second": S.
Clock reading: {"hour": 11, "minute": 27}
